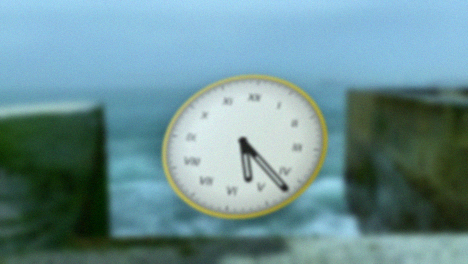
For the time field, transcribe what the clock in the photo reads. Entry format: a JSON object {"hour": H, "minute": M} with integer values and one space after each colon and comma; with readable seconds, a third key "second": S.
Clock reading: {"hour": 5, "minute": 22}
